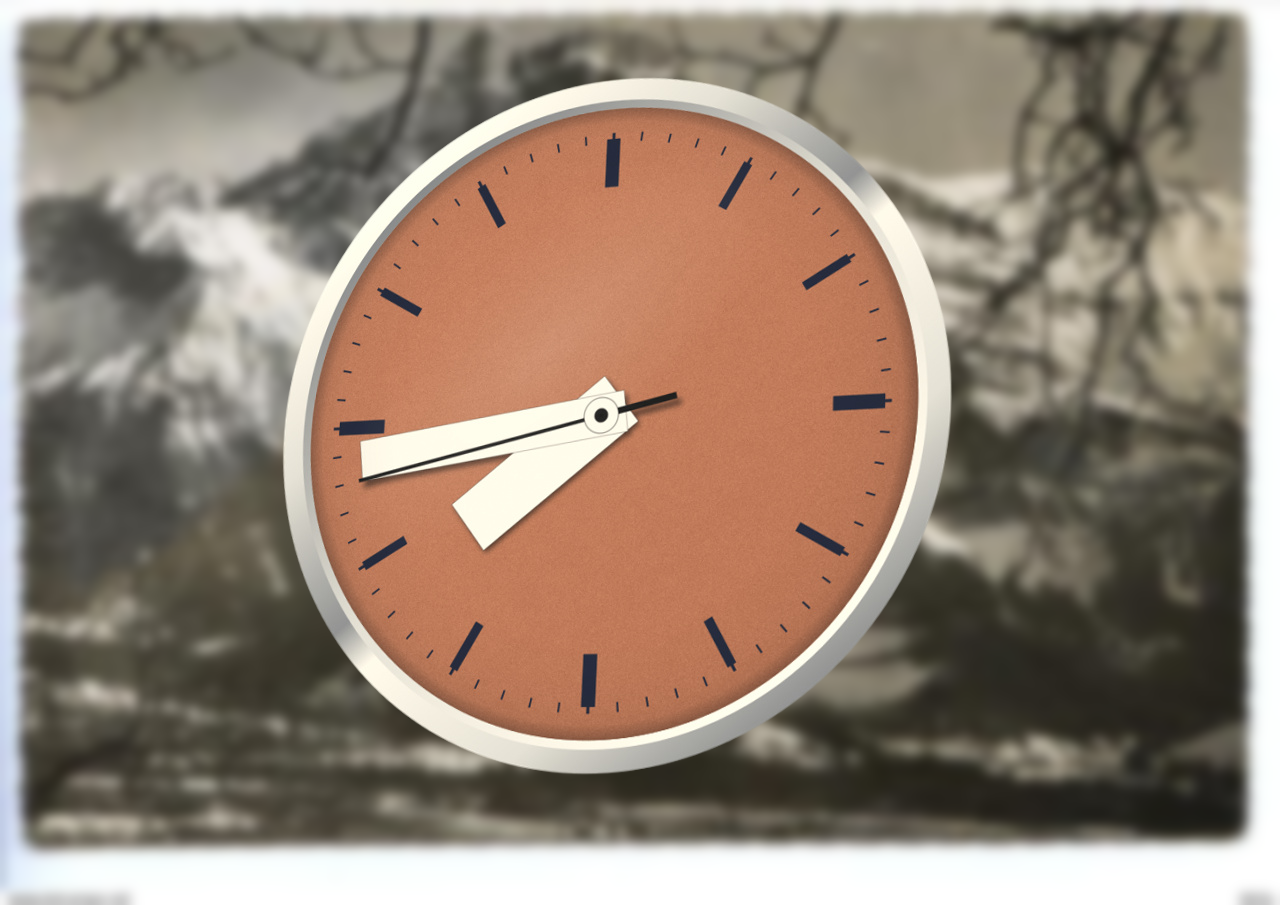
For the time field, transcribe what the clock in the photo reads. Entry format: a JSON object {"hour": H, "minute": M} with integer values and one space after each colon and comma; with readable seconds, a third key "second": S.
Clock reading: {"hour": 7, "minute": 43, "second": 43}
